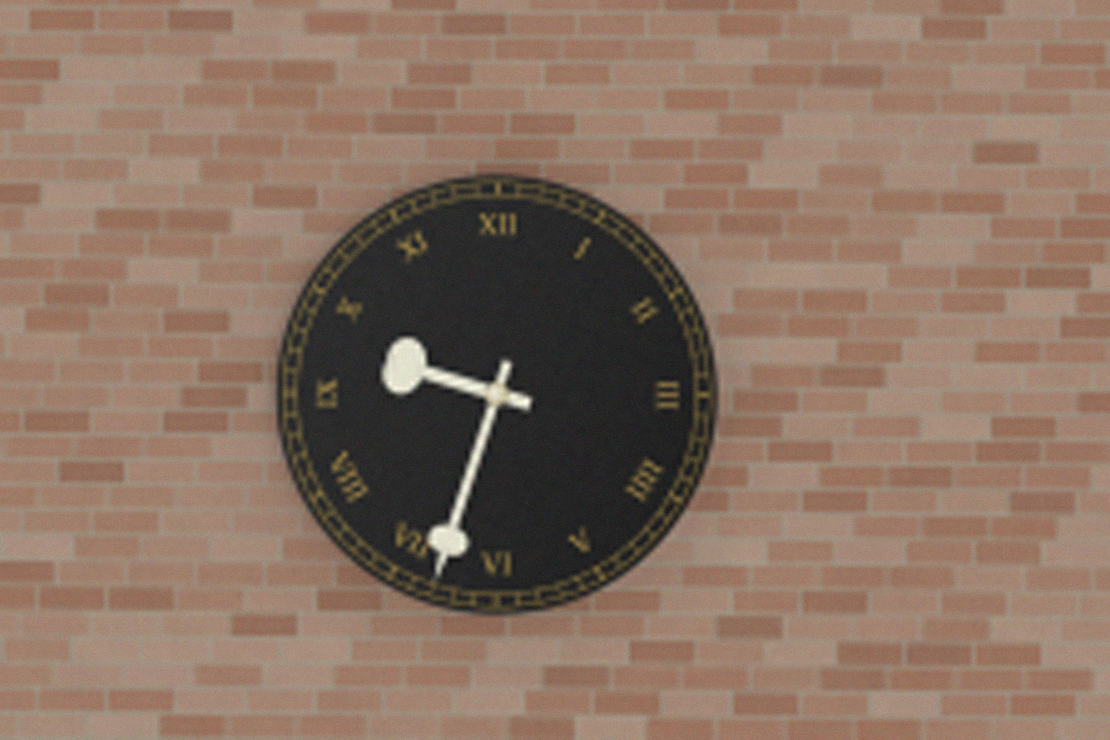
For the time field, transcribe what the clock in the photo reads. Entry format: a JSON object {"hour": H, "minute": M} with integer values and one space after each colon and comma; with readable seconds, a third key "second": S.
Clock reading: {"hour": 9, "minute": 33}
